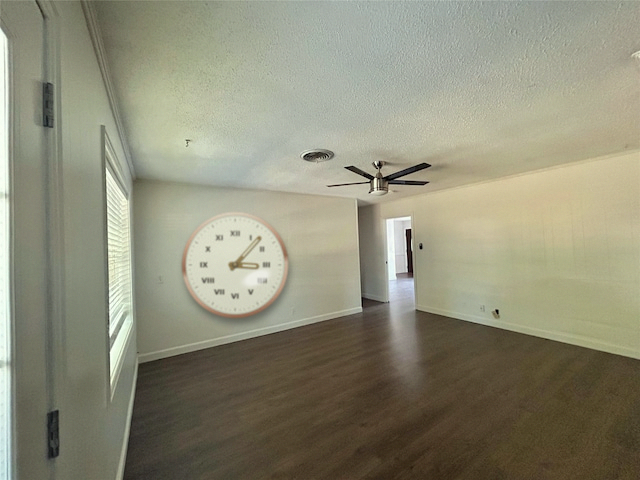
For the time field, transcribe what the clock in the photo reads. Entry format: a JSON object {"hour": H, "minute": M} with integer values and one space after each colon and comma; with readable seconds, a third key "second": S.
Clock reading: {"hour": 3, "minute": 7}
